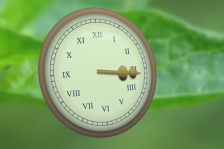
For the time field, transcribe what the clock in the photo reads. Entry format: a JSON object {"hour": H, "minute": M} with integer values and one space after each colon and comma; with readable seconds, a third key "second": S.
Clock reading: {"hour": 3, "minute": 16}
